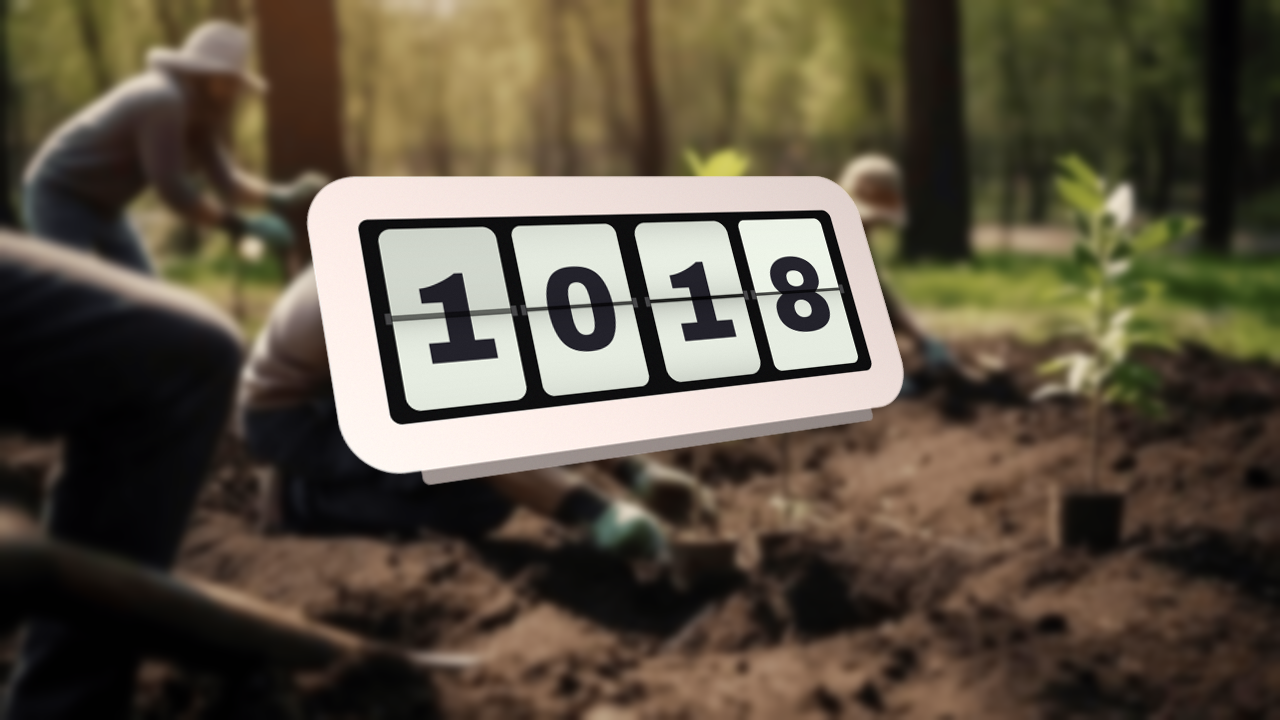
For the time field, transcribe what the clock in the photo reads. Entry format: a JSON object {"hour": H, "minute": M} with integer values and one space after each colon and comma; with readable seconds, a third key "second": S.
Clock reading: {"hour": 10, "minute": 18}
